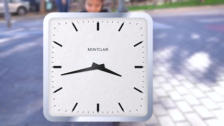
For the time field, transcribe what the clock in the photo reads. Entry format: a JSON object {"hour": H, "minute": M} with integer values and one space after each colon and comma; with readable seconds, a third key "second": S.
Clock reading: {"hour": 3, "minute": 43}
